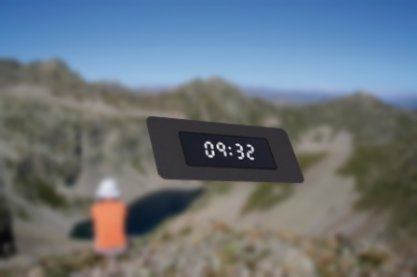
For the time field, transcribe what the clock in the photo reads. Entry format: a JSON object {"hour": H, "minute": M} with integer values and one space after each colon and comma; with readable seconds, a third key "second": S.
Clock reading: {"hour": 9, "minute": 32}
